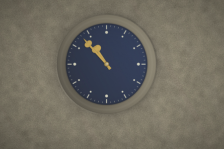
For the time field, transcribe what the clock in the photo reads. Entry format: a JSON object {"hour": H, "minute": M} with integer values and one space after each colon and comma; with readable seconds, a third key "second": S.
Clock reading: {"hour": 10, "minute": 53}
